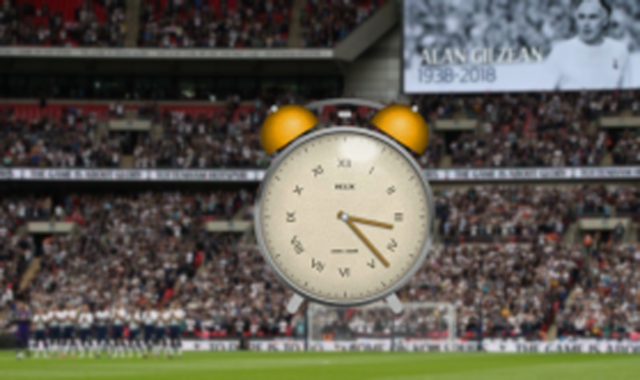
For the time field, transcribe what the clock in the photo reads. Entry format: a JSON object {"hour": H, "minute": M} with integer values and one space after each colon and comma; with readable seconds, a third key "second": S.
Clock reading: {"hour": 3, "minute": 23}
